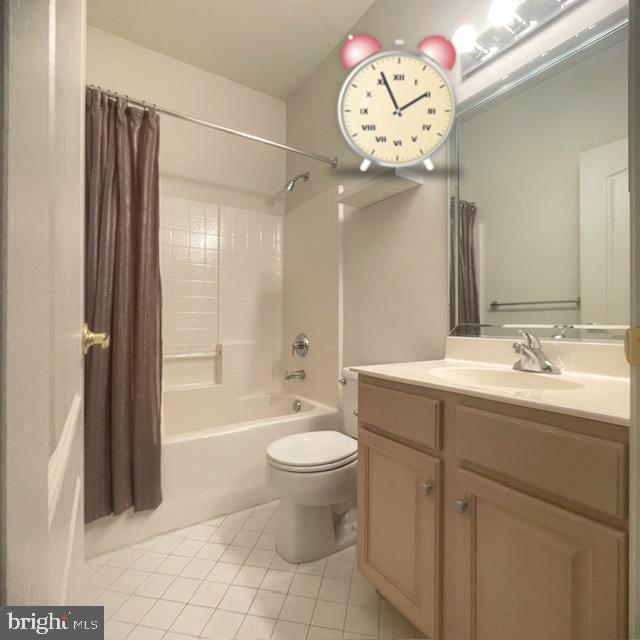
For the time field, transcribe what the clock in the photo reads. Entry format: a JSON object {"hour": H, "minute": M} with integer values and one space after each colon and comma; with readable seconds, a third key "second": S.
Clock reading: {"hour": 1, "minute": 56}
